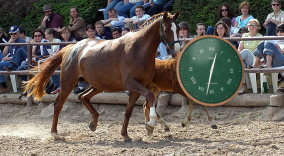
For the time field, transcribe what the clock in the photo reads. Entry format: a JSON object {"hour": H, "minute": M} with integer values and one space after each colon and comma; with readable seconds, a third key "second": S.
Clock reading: {"hour": 12, "minute": 32}
